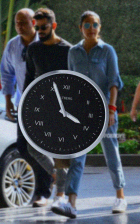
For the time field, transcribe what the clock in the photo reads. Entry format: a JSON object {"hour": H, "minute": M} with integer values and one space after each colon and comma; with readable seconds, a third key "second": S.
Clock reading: {"hour": 3, "minute": 56}
